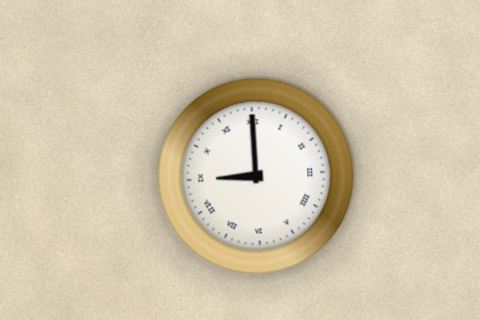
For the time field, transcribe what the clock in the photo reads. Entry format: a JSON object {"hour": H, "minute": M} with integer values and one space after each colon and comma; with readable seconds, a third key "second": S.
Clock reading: {"hour": 9, "minute": 0}
